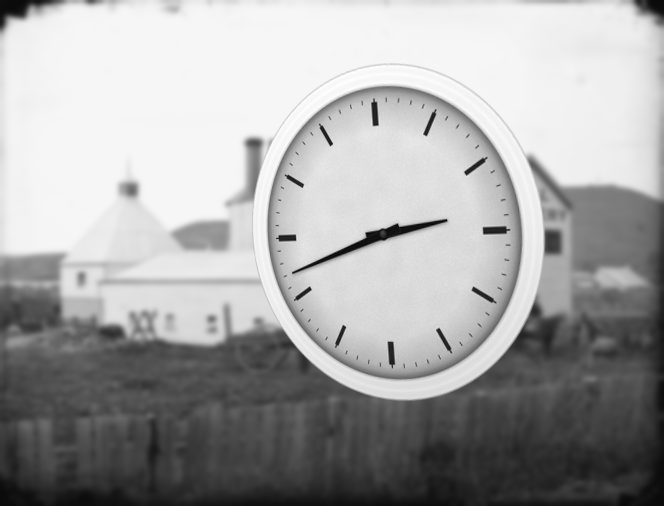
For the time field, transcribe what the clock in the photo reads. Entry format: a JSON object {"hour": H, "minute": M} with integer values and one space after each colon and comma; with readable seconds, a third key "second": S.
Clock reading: {"hour": 2, "minute": 42}
